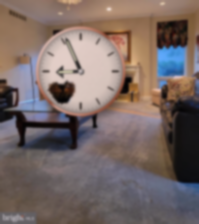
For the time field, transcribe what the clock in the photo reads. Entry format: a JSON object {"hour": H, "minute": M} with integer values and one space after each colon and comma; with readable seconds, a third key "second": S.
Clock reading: {"hour": 8, "minute": 56}
